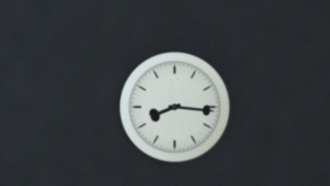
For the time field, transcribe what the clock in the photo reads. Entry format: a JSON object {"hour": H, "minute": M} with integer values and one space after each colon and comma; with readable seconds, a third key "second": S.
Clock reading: {"hour": 8, "minute": 16}
